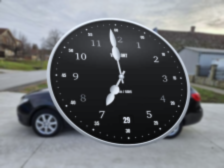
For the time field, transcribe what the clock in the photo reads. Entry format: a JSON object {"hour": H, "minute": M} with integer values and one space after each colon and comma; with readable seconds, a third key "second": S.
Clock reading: {"hour": 6, "minute": 59}
